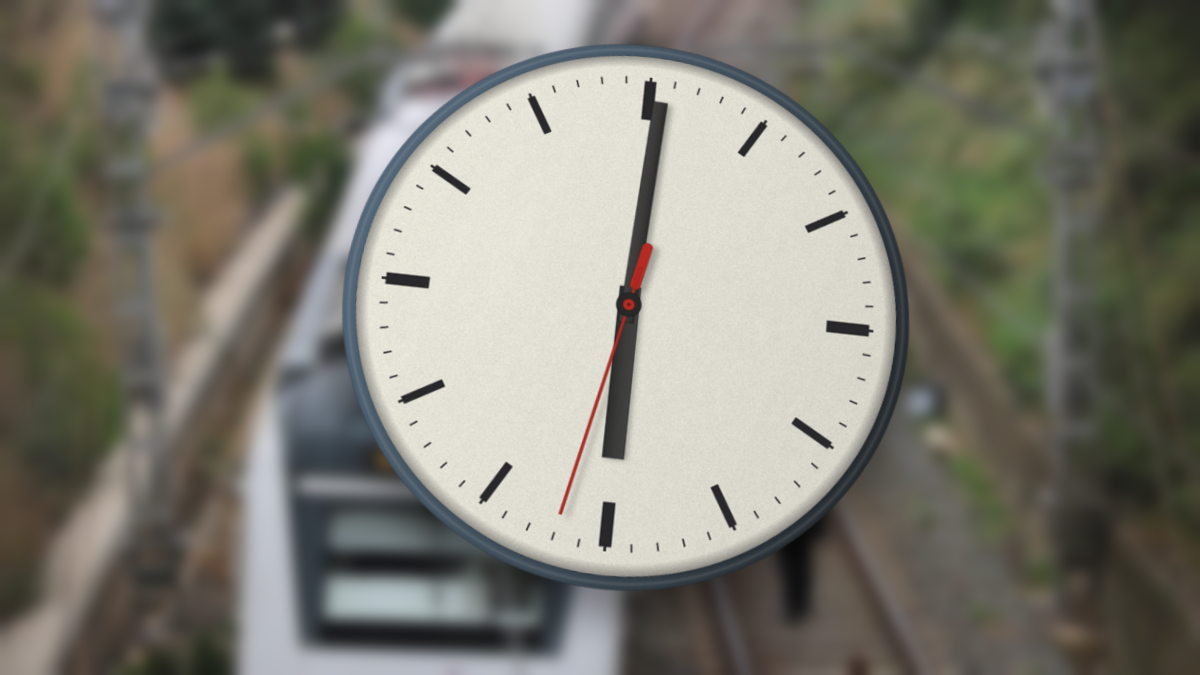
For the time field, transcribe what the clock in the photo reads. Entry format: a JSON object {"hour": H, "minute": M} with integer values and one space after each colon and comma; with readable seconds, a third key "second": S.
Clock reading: {"hour": 6, "minute": 0, "second": 32}
